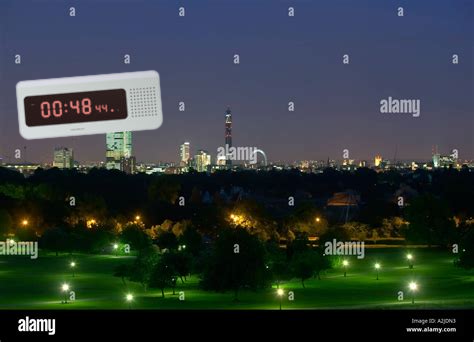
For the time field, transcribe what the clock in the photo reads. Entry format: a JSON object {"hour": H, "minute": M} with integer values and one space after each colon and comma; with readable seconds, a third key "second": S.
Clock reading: {"hour": 0, "minute": 48, "second": 44}
